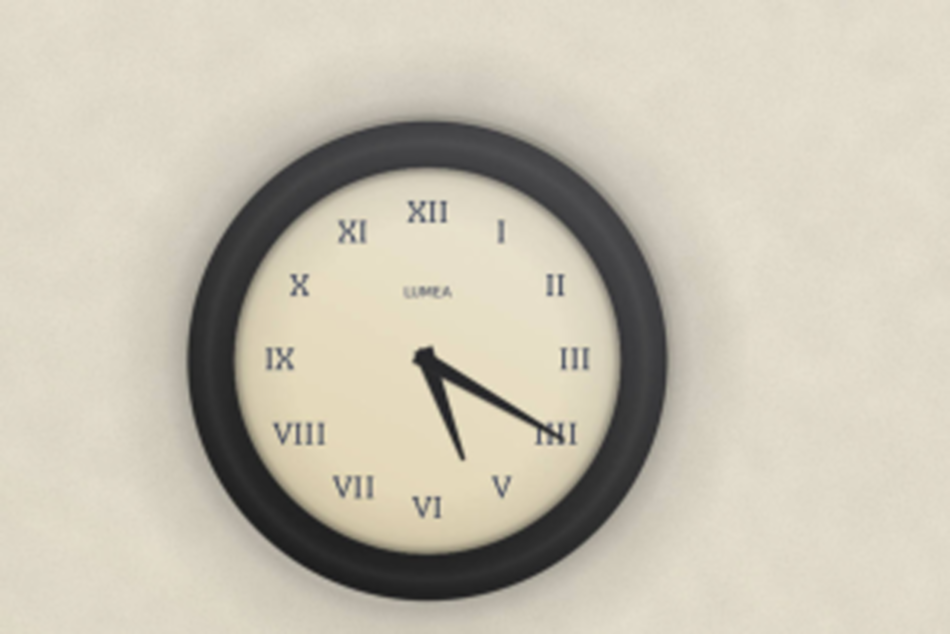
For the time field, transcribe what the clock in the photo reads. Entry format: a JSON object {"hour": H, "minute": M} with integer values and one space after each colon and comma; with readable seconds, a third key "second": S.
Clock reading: {"hour": 5, "minute": 20}
